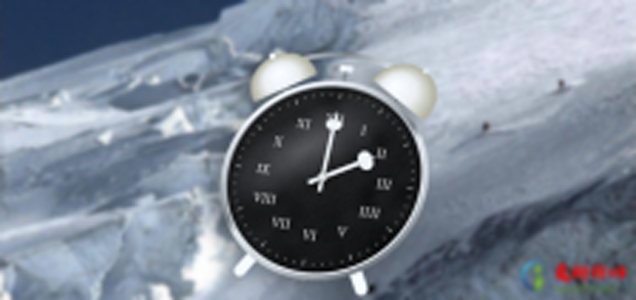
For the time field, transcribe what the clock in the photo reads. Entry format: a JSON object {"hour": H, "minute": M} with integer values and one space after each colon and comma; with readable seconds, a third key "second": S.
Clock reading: {"hour": 2, "minute": 0}
